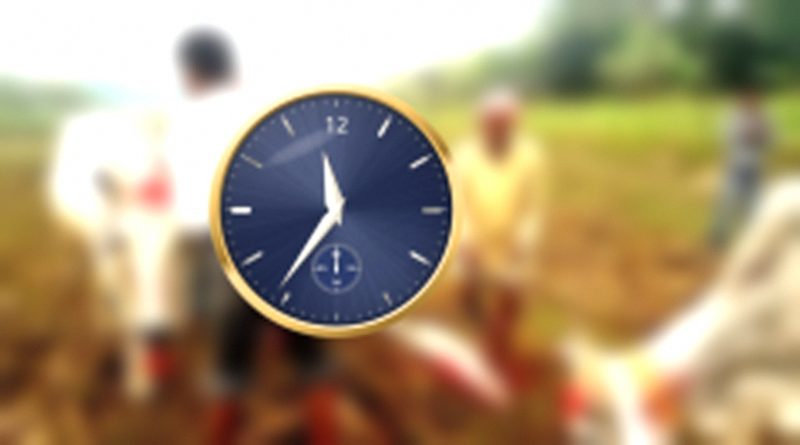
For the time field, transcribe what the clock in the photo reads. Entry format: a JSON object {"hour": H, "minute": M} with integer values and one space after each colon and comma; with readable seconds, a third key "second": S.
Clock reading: {"hour": 11, "minute": 36}
